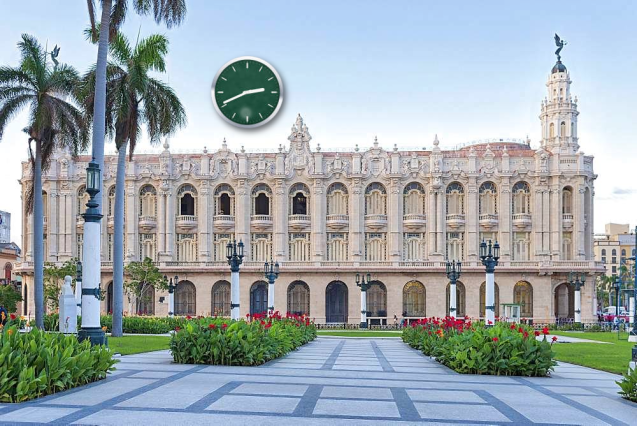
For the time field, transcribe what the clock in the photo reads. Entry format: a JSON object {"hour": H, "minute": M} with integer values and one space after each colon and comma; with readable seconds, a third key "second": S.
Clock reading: {"hour": 2, "minute": 41}
